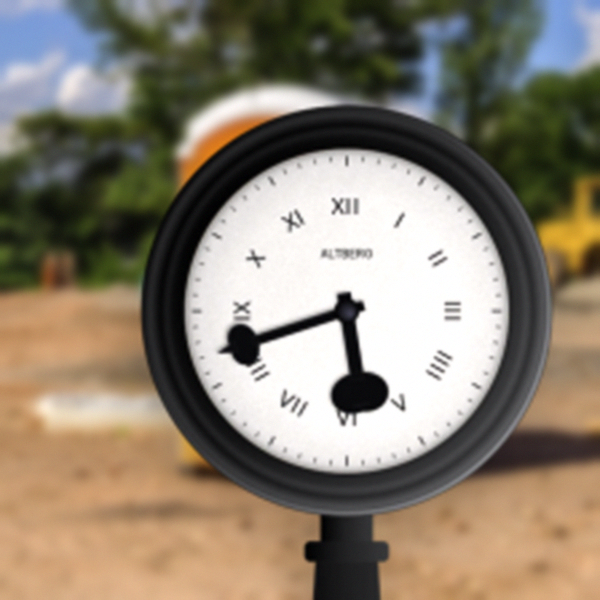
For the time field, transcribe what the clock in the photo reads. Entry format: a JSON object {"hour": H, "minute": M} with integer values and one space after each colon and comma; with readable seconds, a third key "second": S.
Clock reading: {"hour": 5, "minute": 42}
